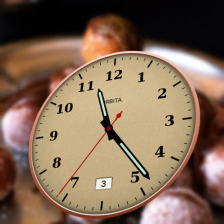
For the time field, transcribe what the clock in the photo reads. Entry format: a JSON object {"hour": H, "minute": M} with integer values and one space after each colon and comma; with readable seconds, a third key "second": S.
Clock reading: {"hour": 11, "minute": 23, "second": 36}
